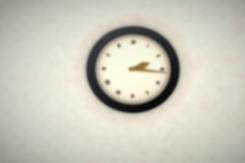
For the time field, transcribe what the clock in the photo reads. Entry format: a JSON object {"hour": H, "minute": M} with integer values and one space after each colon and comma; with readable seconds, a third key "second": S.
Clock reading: {"hour": 2, "minute": 16}
